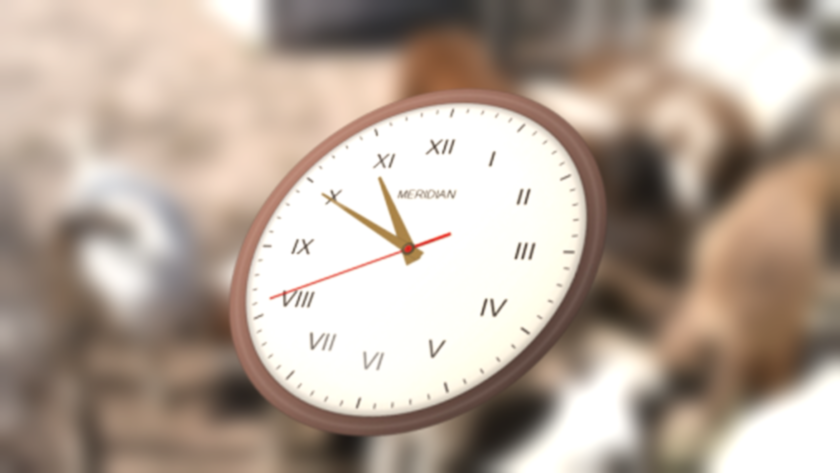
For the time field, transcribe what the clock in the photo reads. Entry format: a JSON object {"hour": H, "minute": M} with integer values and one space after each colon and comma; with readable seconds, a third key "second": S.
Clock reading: {"hour": 10, "minute": 49, "second": 41}
